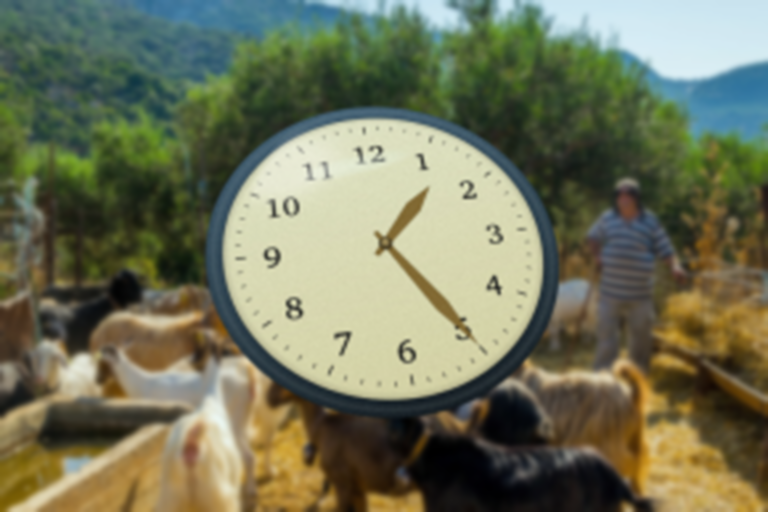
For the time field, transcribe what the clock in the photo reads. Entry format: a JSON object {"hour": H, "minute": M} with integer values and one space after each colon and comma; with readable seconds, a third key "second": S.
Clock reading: {"hour": 1, "minute": 25}
